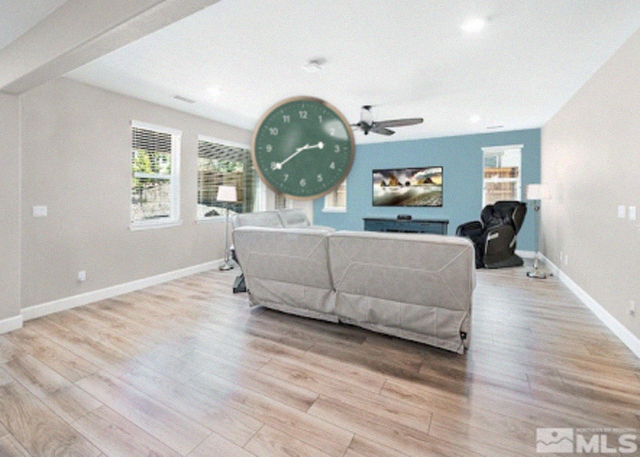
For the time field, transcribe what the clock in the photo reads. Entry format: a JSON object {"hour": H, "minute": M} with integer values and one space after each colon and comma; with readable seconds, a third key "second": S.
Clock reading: {"hour": 2, "minute": 39}
